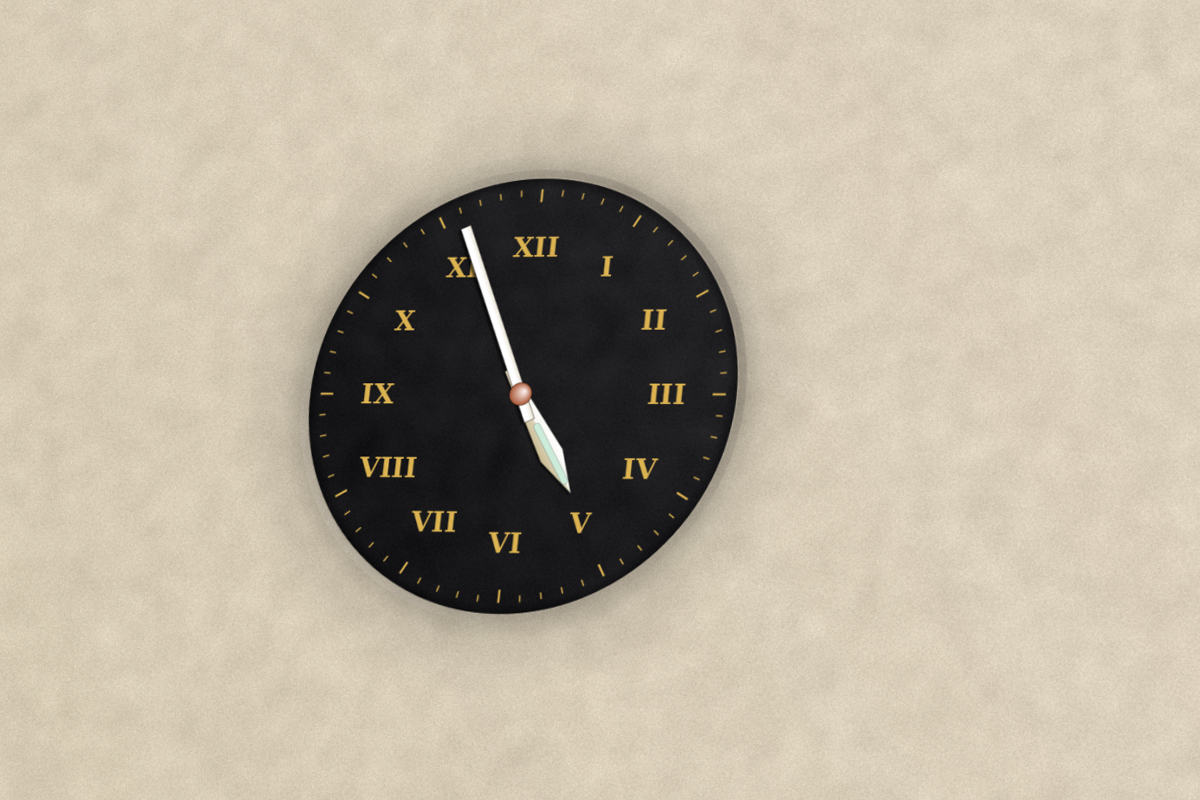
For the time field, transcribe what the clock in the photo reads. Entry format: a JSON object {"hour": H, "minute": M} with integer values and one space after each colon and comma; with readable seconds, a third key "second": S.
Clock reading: {"hour": 4, "minute": 56}
